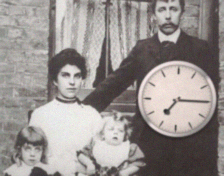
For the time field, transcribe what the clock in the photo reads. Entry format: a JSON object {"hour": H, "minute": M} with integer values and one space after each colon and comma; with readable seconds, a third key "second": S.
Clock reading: {"hour": 7, "minute": 15}
